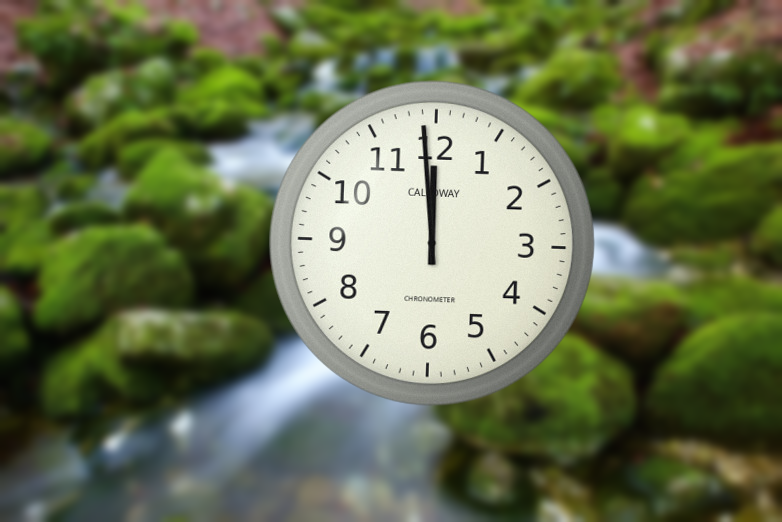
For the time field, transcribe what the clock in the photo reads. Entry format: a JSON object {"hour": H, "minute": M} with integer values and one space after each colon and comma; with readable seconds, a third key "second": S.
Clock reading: {"hour": 11, "minute": 59}
